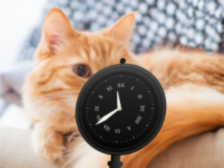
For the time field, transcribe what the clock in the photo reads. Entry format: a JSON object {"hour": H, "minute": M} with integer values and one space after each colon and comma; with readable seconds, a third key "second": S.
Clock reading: {"hour": 11, "minute": 39}
